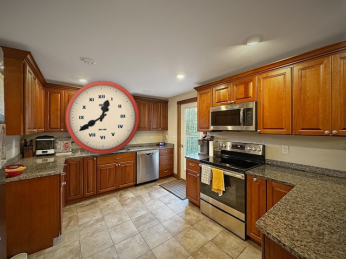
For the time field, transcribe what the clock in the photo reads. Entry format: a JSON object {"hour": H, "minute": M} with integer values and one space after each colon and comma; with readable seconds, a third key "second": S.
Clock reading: {"hour": 12, "minute": 40}
